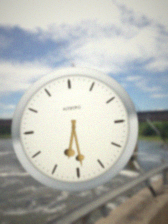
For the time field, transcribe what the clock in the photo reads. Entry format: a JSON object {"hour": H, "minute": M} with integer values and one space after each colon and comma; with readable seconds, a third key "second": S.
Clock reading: {"hour": 6, "minute": 29}
